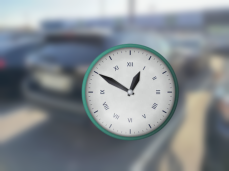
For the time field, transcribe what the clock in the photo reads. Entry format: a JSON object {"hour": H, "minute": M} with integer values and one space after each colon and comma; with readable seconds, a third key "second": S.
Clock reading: {"hour": 12, "minute": 50}
